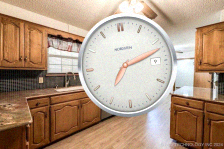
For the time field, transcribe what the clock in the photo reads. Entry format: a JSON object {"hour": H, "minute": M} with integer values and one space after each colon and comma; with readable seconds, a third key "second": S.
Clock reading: {"hour": 7, "minute": 12}
